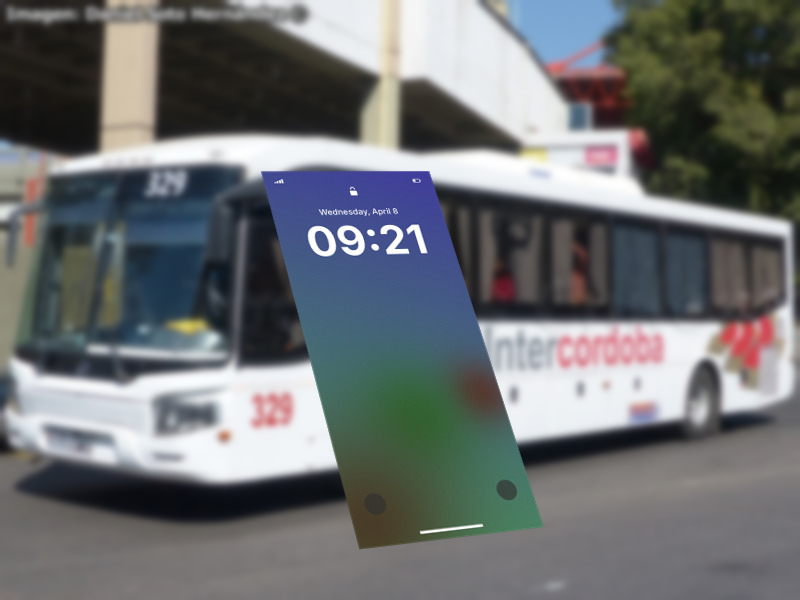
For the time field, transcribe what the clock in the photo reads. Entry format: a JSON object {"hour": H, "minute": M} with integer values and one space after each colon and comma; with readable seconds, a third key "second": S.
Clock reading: {"hour": 9, "minute": 21}
